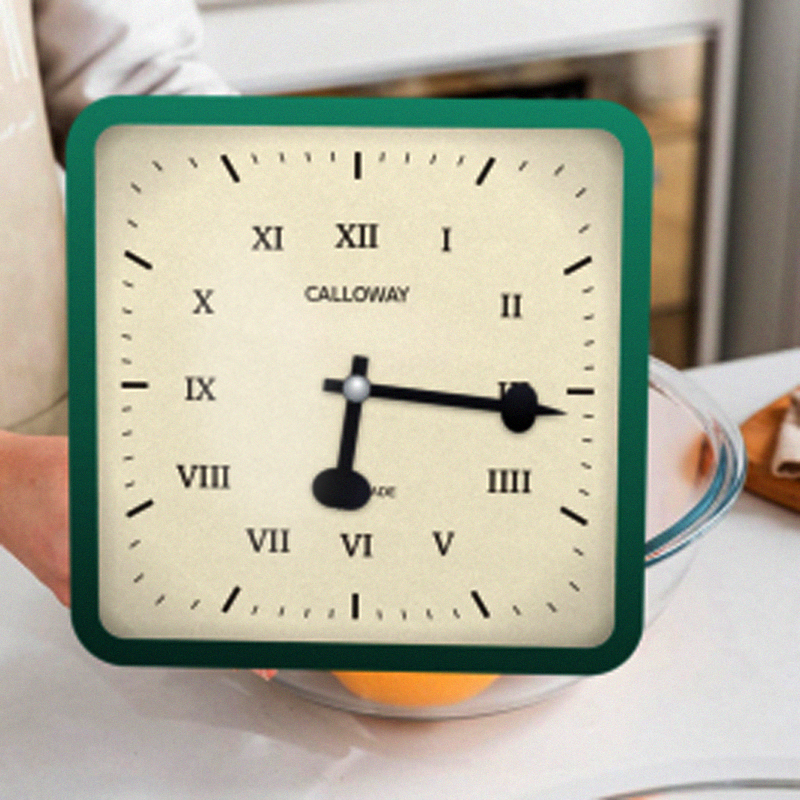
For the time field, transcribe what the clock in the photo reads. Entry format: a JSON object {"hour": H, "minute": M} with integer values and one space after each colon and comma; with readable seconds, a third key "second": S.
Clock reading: {"hour": 6, "minute": 16}
